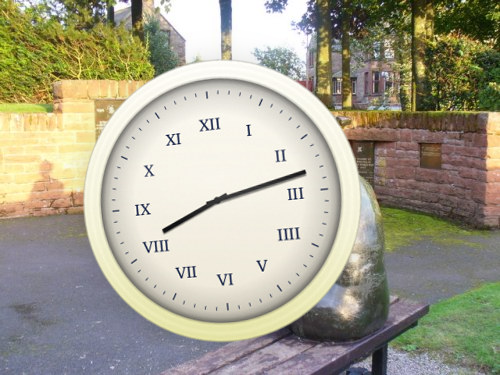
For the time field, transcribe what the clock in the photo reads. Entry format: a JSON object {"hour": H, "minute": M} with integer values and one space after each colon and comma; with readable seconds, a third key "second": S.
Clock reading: {"hour": 8, "minute": 13}
